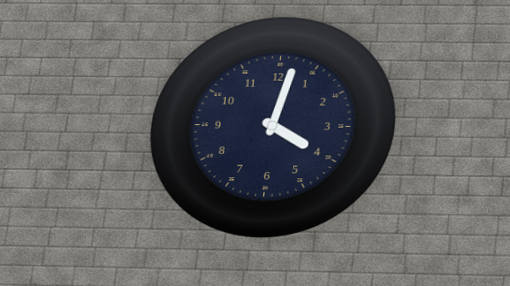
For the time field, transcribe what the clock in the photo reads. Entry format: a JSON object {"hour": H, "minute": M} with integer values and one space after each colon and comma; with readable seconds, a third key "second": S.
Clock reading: {"hour": 4, "minute": 2}
